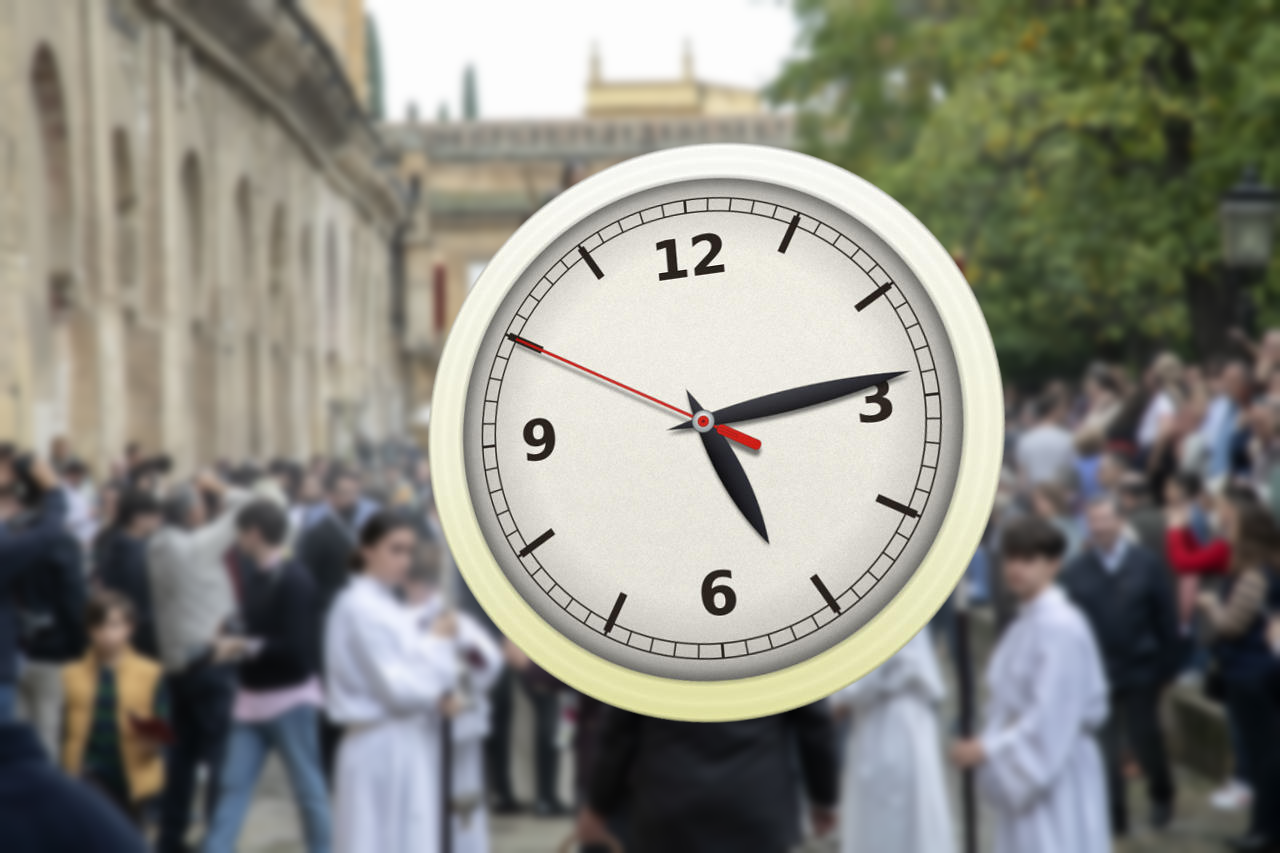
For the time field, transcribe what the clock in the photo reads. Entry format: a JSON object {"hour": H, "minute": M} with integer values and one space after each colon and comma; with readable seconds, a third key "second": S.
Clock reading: {"hour": 5, "minute": 13, "second": 50}
